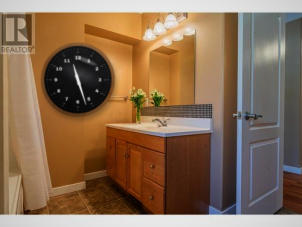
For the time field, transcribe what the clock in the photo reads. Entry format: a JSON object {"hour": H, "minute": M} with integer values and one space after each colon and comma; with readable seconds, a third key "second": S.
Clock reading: {"hour": 11, "minute": 27}
